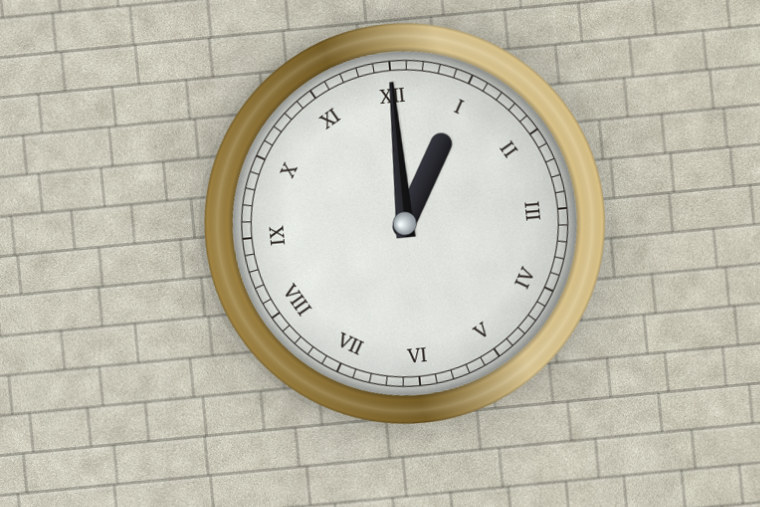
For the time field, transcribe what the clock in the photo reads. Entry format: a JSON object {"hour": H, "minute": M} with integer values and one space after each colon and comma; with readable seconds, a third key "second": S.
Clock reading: {"hour": 1, "minute": 0}
